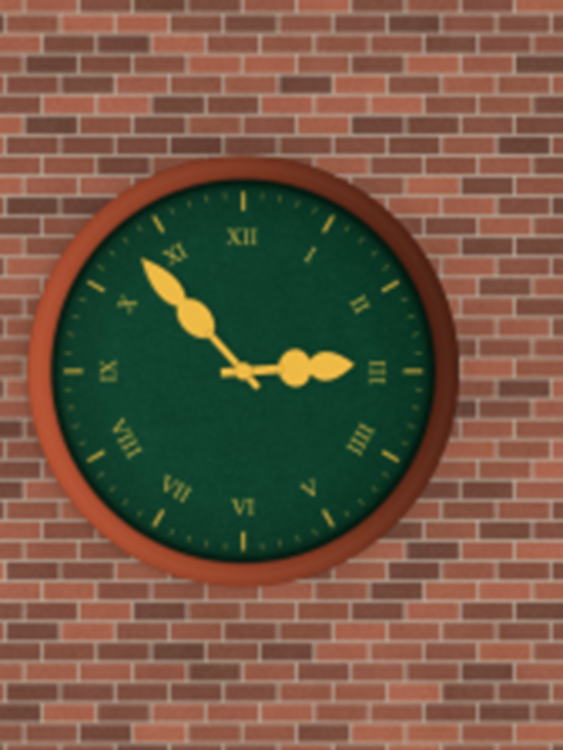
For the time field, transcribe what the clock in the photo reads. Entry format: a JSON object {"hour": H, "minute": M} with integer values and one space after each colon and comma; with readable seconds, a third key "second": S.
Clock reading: {"hour": 2, "minute": 53}
